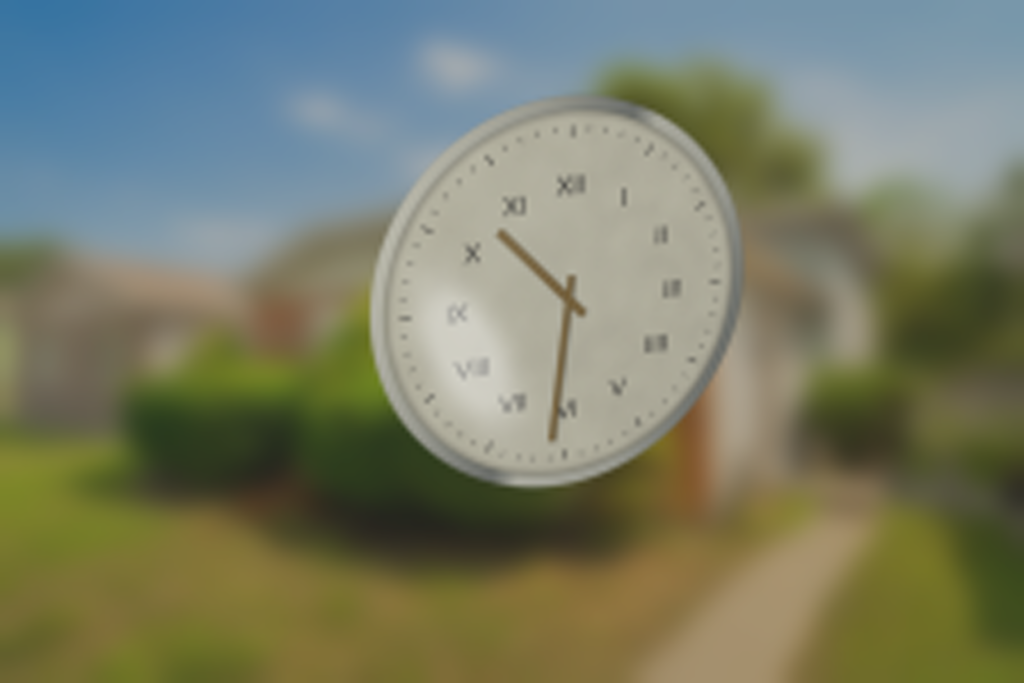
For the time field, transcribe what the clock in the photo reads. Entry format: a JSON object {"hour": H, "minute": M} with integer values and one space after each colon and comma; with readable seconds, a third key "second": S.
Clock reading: {"hour": 10, "minute": 31}
